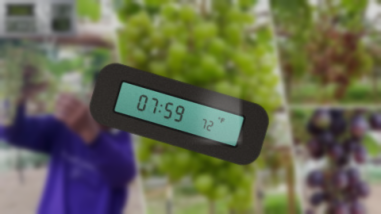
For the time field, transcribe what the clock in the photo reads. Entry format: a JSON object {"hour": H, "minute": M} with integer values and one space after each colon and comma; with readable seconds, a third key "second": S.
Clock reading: {"hour": 7, "minute": 59}
